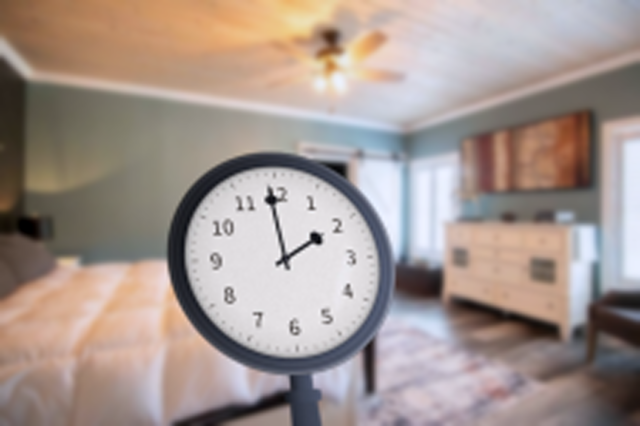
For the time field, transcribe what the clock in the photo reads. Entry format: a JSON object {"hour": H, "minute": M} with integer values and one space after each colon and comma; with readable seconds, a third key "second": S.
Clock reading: {"hour": 1, "minute": 59}
